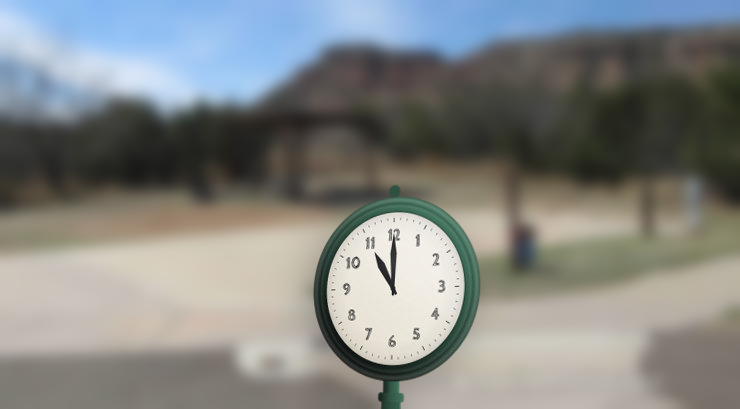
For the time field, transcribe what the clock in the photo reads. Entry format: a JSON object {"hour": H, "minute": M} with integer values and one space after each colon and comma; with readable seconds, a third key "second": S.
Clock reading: {"hour": 11, "minute": 0}
